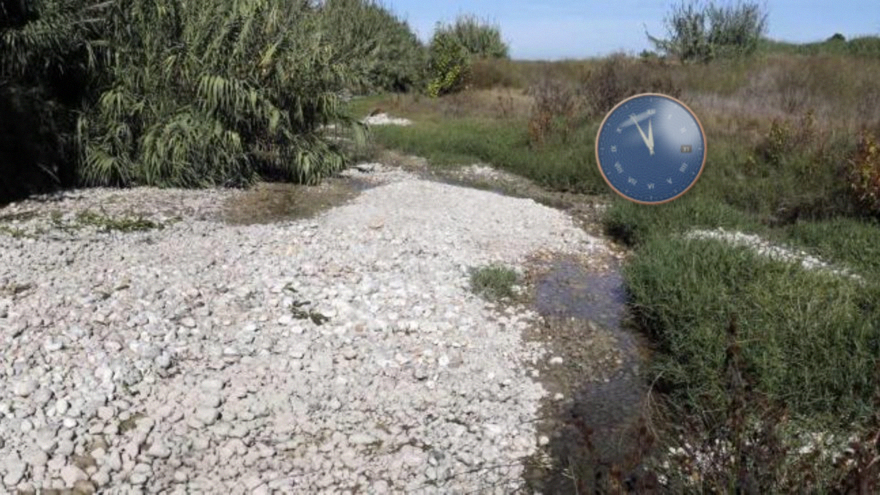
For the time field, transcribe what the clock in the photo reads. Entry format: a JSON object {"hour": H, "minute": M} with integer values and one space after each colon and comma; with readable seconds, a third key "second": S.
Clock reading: {"hour": 11, "minute": 55}
